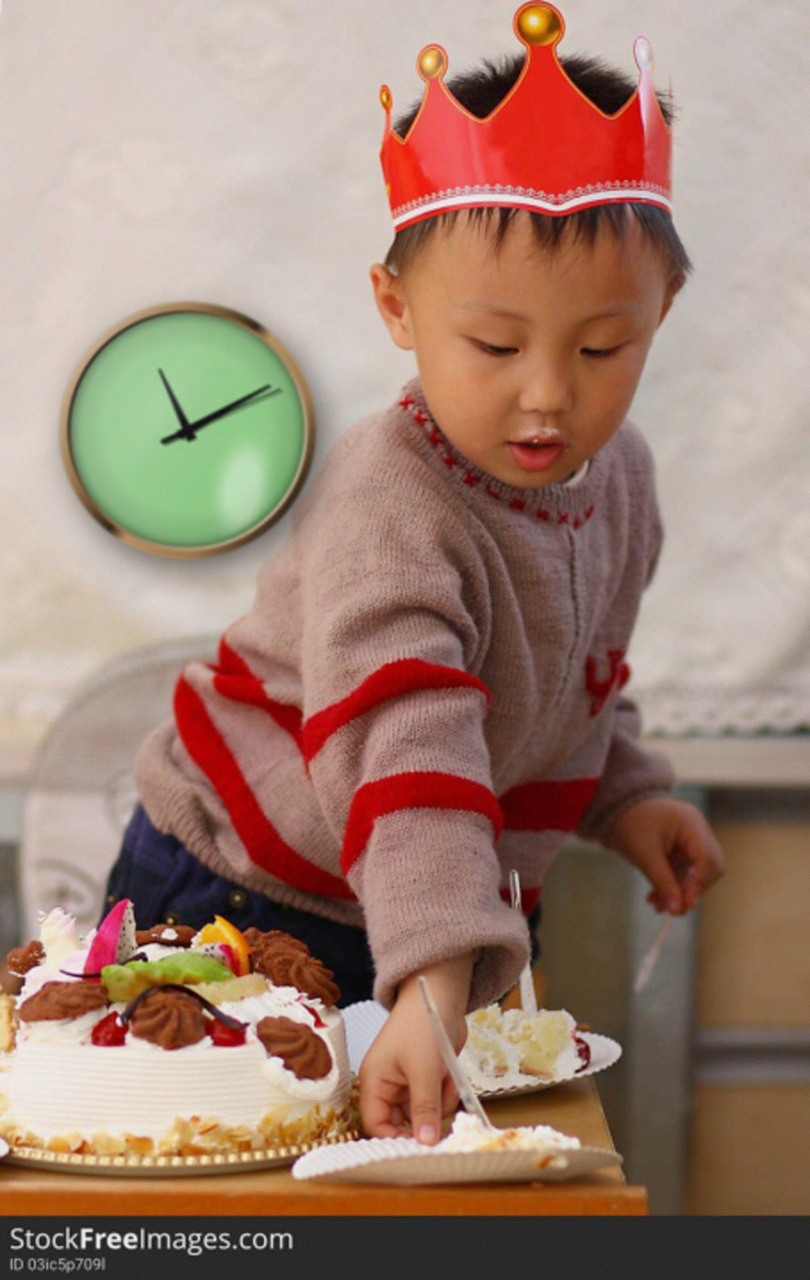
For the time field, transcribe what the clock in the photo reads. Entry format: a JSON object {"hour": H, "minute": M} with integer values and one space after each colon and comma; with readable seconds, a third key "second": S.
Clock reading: {"hour": 11, "minute": 10, "second": 11}
